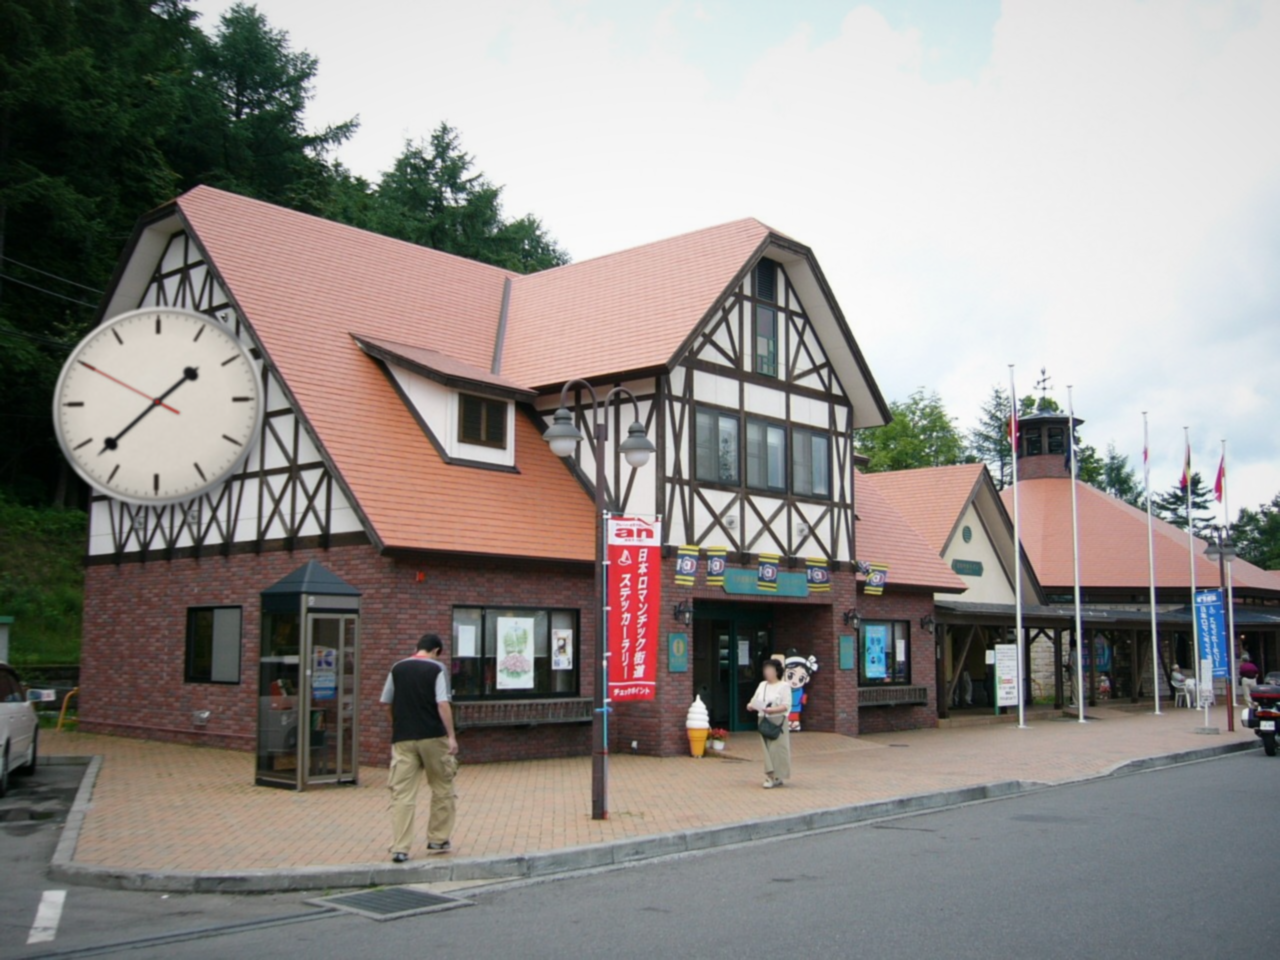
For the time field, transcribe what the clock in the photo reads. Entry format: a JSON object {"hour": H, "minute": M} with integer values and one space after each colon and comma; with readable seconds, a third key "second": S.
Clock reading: {"hour": 1, "minute": 37, "second": 50}
